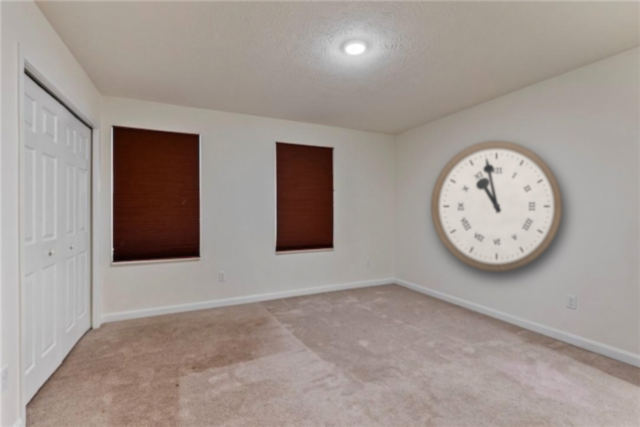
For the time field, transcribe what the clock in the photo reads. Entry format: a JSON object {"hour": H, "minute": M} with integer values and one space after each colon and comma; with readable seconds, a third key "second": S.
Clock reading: {"hour": 10, "minute": 58}
